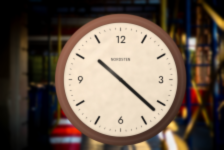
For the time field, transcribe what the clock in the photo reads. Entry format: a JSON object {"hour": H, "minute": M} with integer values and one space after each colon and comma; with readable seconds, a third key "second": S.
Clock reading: {"hour": 10, "minute": 22}
